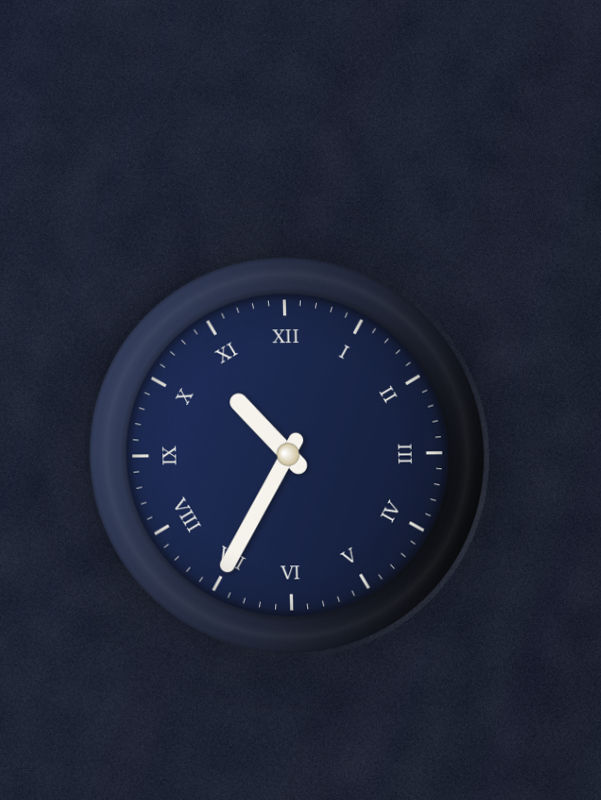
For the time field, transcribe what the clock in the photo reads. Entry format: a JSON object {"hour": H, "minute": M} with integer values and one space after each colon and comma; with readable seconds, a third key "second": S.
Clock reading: {"hour": 10, "minute": 35}
